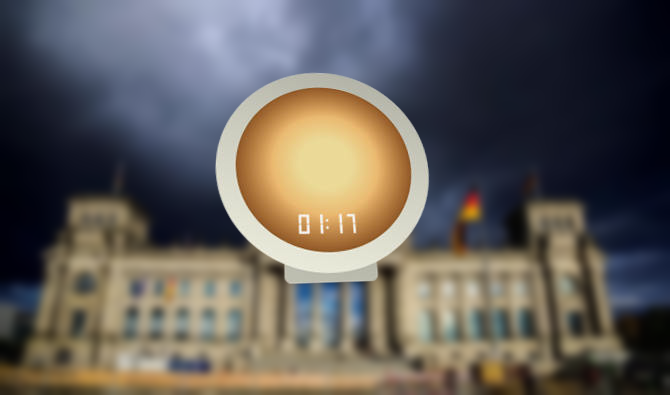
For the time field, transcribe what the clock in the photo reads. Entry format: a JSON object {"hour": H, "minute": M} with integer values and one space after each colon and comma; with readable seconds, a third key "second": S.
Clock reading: {"hour": 1, "minute": 17}
